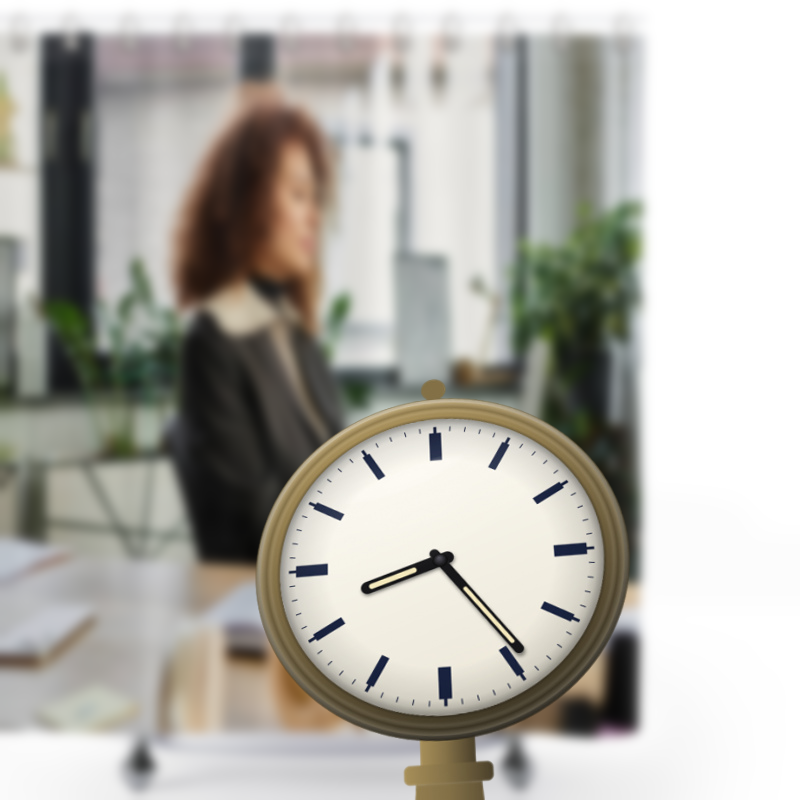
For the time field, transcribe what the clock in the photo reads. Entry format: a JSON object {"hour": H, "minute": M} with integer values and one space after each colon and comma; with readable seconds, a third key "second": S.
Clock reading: {"hour": 8, "minute": 24}
